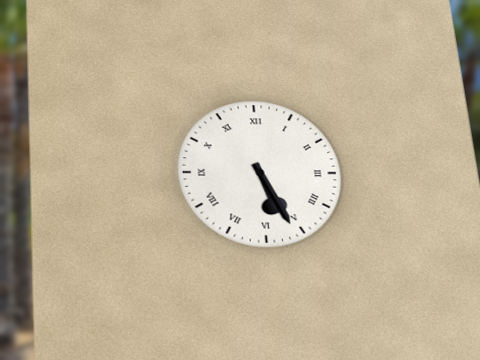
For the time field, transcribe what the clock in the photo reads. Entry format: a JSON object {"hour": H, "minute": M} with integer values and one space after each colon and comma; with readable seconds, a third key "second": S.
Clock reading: {"hour": 5, "minute": 26}
